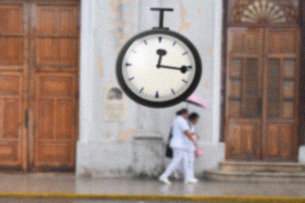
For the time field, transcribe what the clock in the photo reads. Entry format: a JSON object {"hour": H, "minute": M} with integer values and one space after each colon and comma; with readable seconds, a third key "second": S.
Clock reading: {"hour": 12, "minute": 16}
